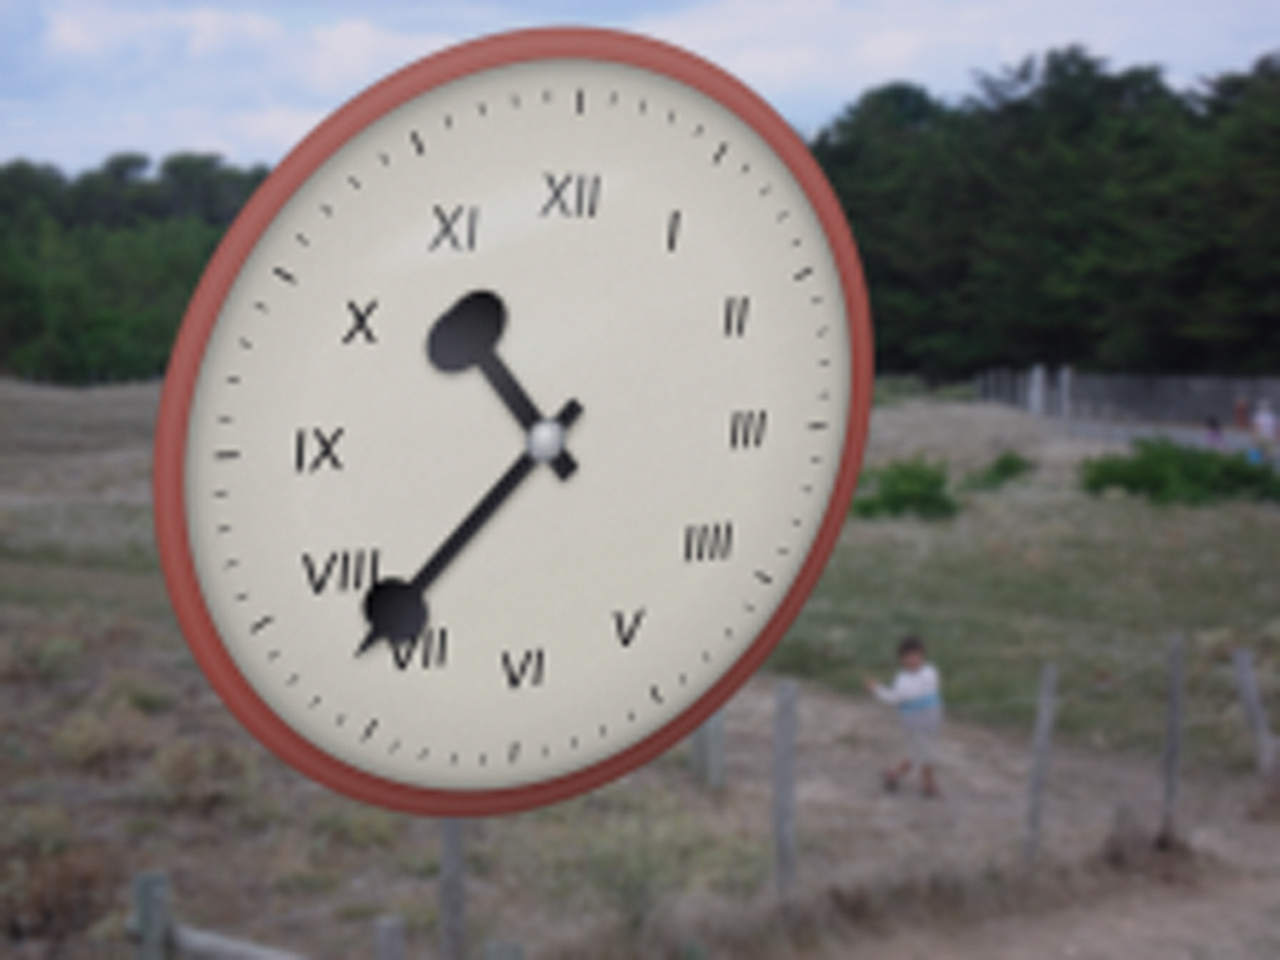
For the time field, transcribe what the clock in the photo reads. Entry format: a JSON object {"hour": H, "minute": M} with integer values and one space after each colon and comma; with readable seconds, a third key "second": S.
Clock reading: {"hour": 10, "minute": 37}
